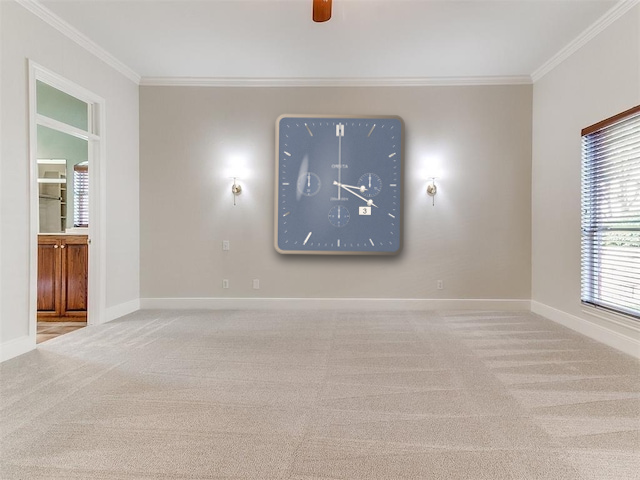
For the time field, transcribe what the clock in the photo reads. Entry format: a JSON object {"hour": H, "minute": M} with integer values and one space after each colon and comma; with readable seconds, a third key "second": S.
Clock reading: {"hour": 3, "minute": 20}
